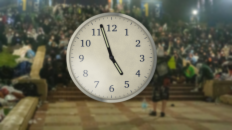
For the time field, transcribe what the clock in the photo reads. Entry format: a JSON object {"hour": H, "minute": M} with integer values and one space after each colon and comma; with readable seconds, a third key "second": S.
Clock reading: {"hour": 4, "minute": 57}
